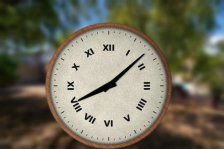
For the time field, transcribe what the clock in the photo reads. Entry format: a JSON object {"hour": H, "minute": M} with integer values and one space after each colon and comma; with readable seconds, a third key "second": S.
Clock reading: {"hour": 8, "minute": 8}
